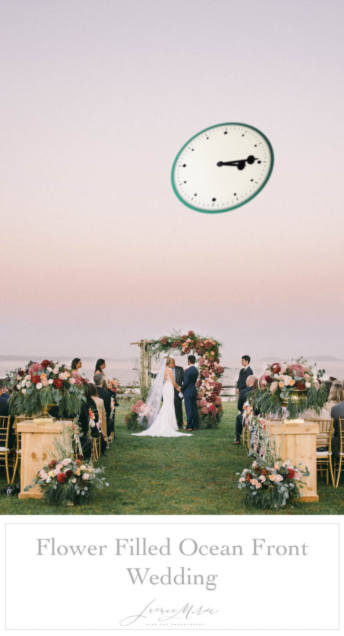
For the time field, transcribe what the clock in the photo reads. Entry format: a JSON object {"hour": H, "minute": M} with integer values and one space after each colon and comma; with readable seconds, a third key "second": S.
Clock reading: {"hour": 3, "minute": 14}
